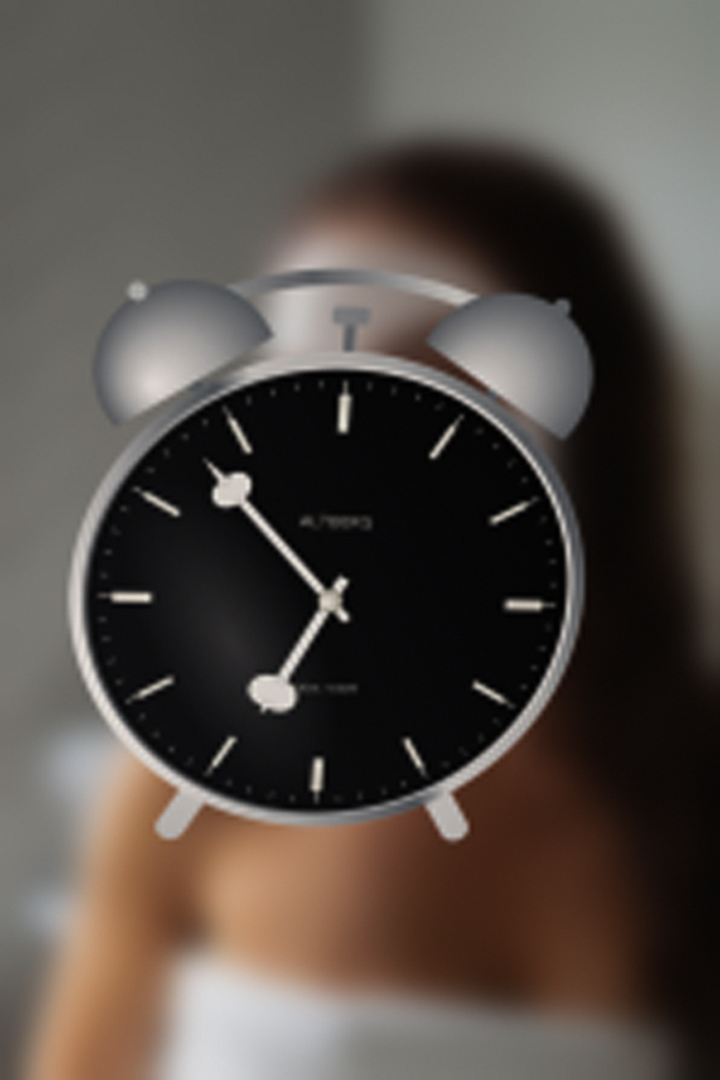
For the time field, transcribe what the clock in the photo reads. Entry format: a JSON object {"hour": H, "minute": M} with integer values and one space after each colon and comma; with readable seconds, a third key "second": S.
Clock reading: {"hour": 6, "minute": 53}
